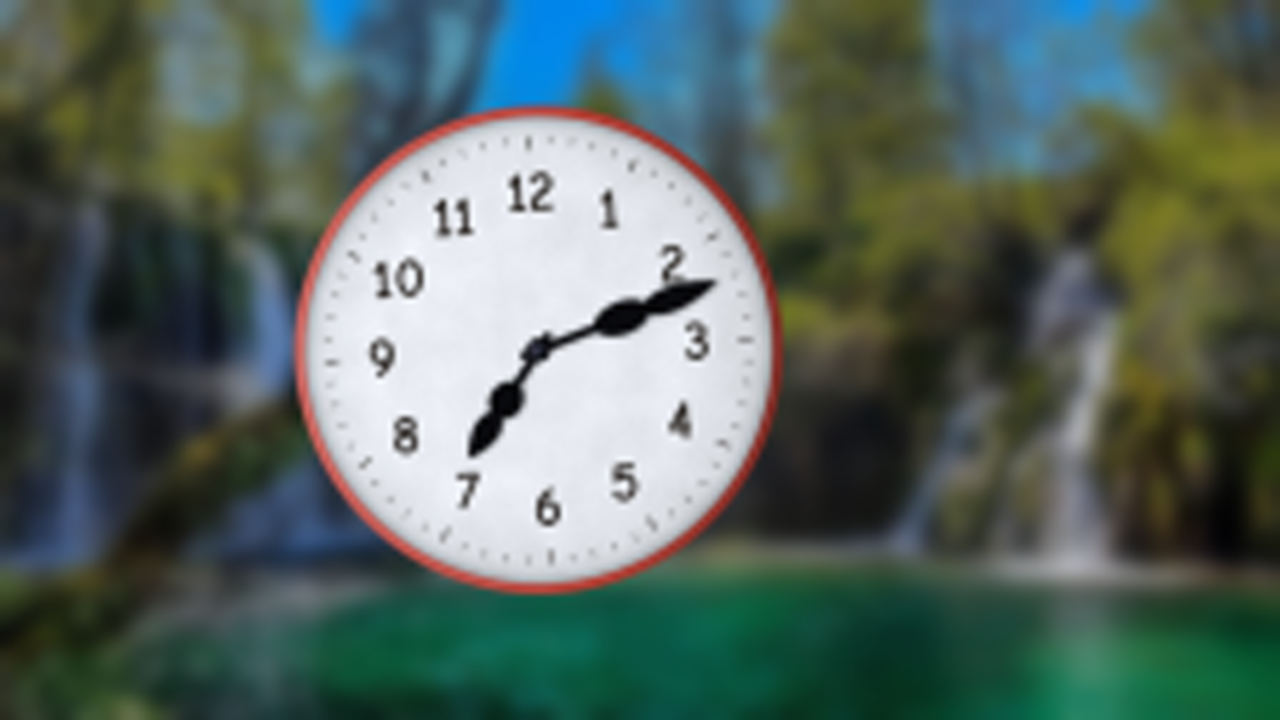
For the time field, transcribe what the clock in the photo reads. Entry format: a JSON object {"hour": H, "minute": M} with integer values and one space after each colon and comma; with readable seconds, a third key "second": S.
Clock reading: {"hour": 7, "minute": 12}
